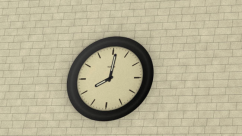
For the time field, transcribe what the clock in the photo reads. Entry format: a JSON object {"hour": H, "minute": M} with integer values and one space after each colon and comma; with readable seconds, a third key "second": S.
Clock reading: {"hour": 8, "minute": 1}
